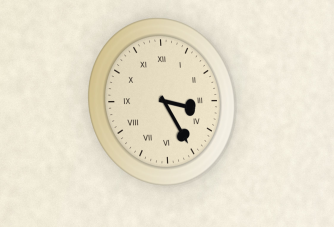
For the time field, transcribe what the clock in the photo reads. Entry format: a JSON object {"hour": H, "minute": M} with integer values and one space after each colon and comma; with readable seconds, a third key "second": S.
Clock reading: {"hour": 3, "minute": 25}
